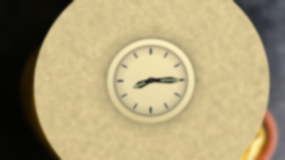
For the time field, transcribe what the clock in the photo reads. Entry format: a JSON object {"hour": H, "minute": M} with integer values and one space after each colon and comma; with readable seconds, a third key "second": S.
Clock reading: {"hour": 8, "minute": 15}
